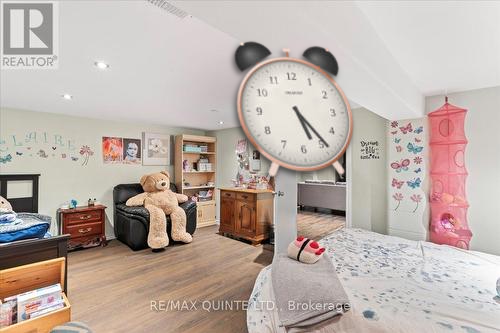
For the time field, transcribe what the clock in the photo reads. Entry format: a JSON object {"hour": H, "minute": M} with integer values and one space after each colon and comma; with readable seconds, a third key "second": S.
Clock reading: {"hour": 5, "minute": 24}
